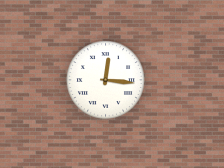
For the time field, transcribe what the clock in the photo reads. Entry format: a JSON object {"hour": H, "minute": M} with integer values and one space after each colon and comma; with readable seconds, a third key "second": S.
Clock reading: {"hour": 12, "minute": 16}
